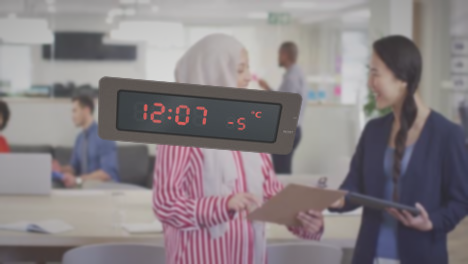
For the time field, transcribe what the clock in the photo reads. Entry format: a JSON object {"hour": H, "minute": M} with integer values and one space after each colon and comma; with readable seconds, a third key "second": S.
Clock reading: {"hour": 12, "minute": 7}
